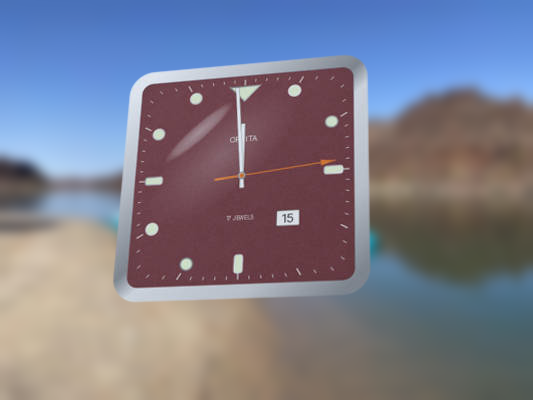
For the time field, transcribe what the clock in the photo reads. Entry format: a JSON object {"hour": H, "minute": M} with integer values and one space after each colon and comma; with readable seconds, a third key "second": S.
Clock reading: {"hour": 11, "minute": 59, "second": 14}
